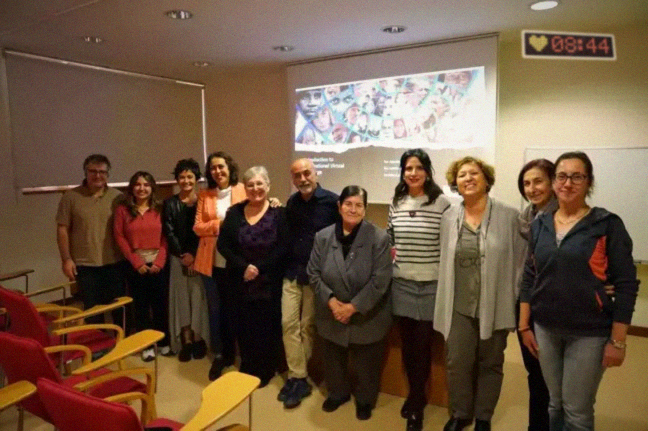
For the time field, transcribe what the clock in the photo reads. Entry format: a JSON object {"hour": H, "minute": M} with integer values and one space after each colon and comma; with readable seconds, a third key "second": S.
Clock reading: {"hour": 8, "minute": 44}
